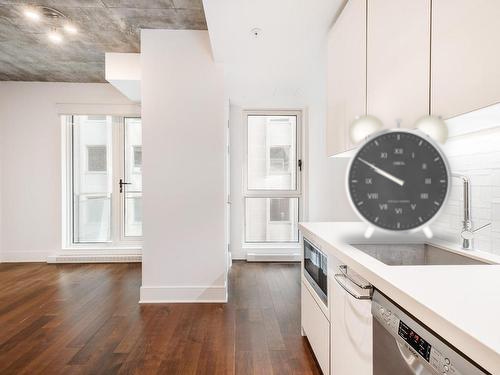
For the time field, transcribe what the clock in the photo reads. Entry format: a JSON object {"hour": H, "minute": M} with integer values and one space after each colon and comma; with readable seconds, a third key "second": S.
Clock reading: {"hour": 9, "minute": 50}
